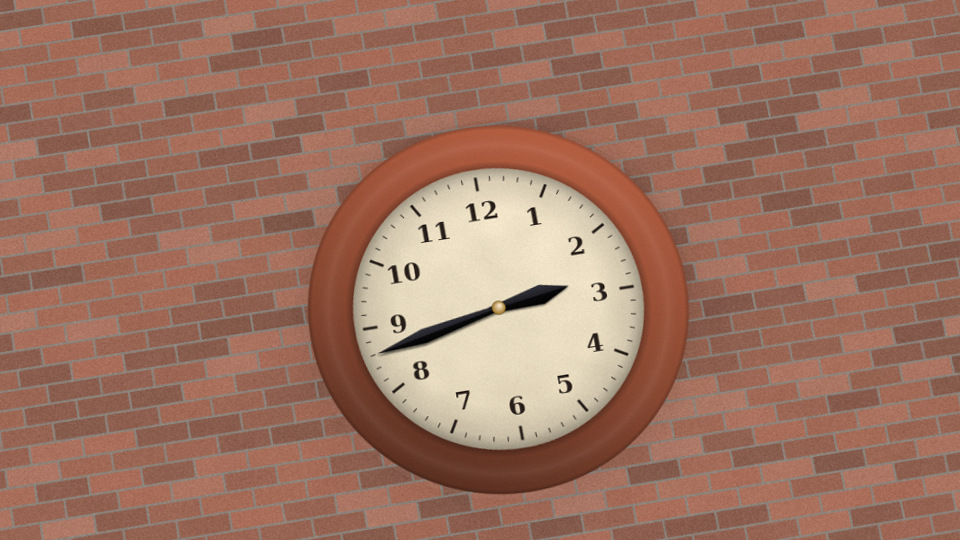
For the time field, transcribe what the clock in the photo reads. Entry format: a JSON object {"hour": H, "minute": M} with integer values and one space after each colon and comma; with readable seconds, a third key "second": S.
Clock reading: {"hour": 2, "minute": 43}
